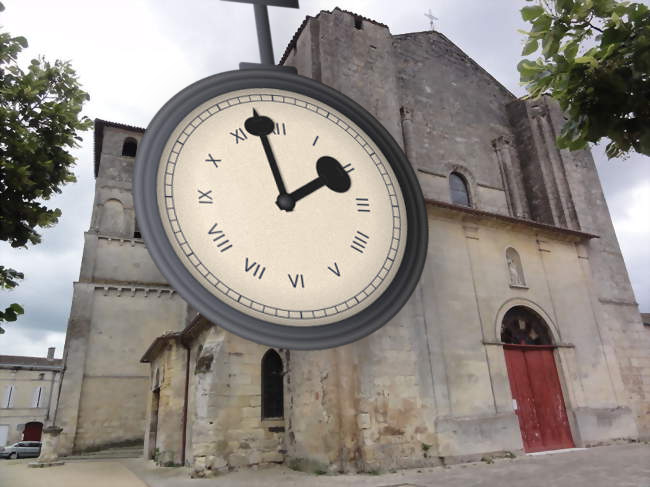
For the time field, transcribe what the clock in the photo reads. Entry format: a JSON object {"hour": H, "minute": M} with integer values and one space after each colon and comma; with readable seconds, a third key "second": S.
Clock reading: {"hour": 1, "minute": 58}
